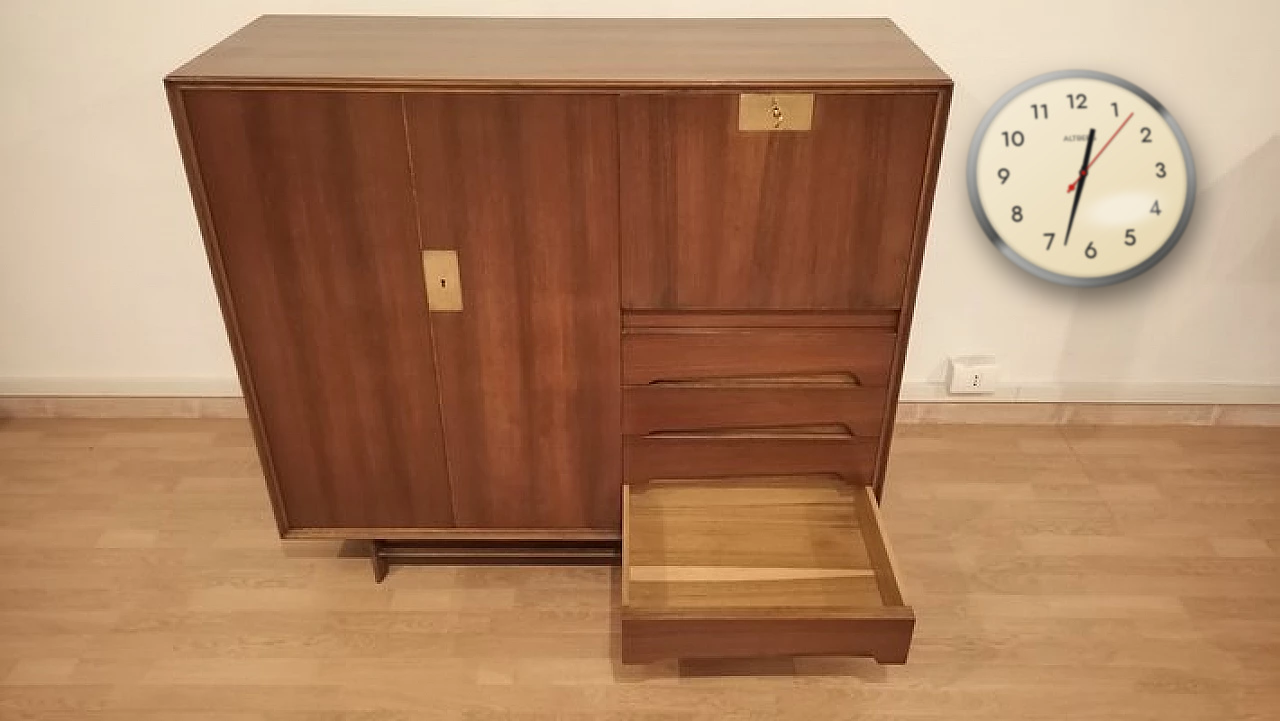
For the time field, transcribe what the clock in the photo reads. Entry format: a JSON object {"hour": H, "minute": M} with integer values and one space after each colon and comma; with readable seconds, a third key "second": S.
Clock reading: {"hour": 12, "minute": 33, "second": 7}
